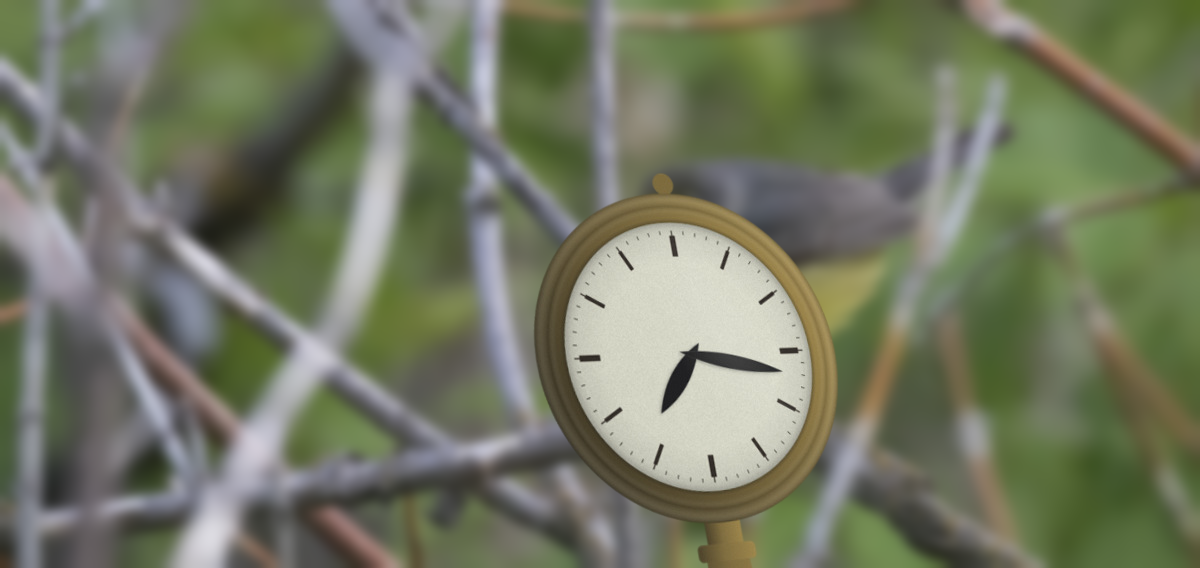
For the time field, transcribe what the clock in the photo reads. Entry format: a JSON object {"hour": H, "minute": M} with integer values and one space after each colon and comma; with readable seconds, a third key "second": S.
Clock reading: {"hour": 7, "minute": 17}
